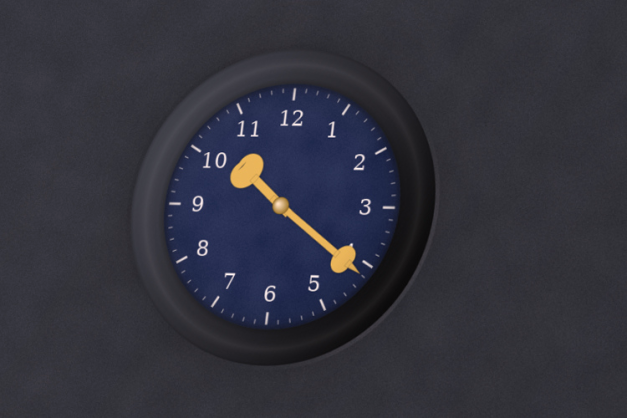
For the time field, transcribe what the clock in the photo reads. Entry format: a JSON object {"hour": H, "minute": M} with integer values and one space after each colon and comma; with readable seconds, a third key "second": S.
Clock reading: {"hour": 10, "minute": 21}
